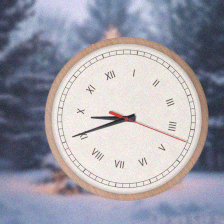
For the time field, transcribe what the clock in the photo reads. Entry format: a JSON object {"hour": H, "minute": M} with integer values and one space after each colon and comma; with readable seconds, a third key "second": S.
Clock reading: {"hour": 9, "minute": 45, "second": 22}
